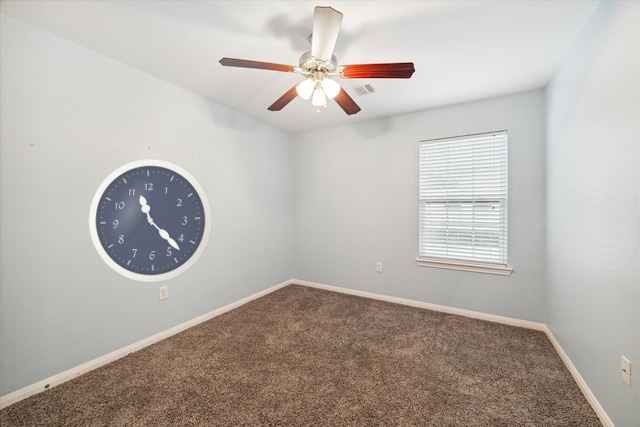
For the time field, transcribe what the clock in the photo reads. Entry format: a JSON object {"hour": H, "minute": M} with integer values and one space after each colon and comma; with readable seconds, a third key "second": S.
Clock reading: {"hour": 11, "minute": 23}
